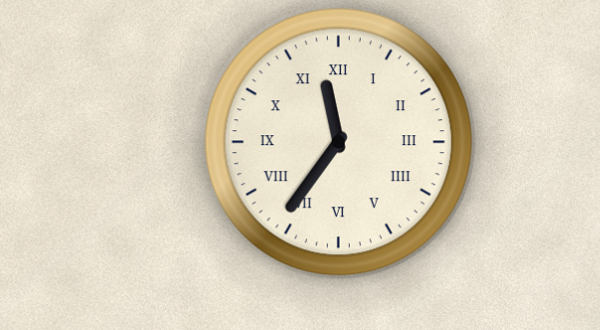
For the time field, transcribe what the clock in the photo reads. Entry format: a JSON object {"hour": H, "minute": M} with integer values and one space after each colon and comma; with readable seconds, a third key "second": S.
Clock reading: {"hour": 11, "minute": 36}
